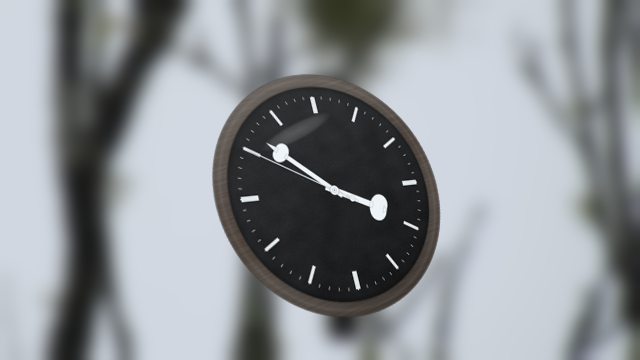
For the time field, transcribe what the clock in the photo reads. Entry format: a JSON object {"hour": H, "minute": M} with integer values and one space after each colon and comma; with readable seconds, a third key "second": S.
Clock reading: {"hour": 3, "minute": 51, "second": 50}
